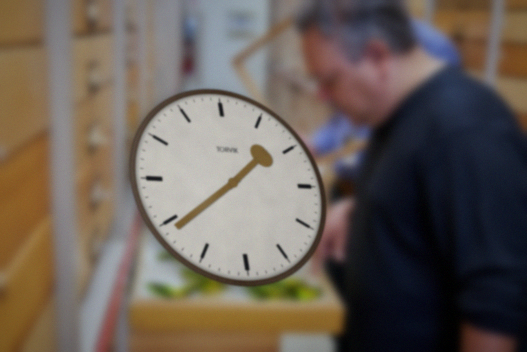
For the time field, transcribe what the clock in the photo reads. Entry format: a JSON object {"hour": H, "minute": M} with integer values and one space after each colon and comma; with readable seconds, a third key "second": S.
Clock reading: {"hour": 1, "minute": 39}
